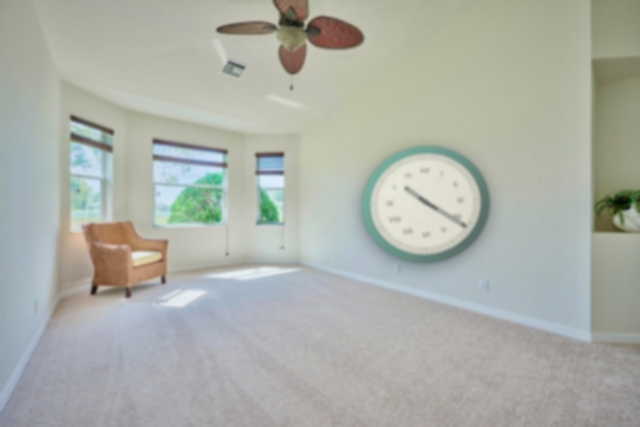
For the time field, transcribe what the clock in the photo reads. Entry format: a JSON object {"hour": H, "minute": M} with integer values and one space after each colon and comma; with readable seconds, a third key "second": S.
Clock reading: {"hour": 10, "minute": 21}
